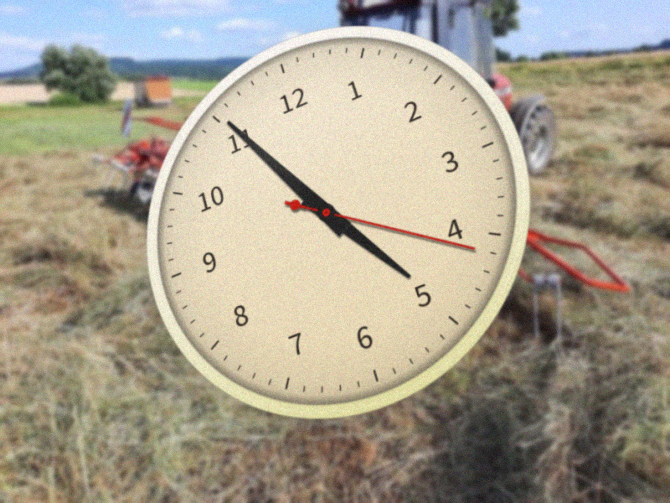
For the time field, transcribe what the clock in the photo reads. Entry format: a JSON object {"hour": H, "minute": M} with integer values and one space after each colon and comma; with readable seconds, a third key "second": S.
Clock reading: {"hour": 4, "minute": 55, "second": 21}
